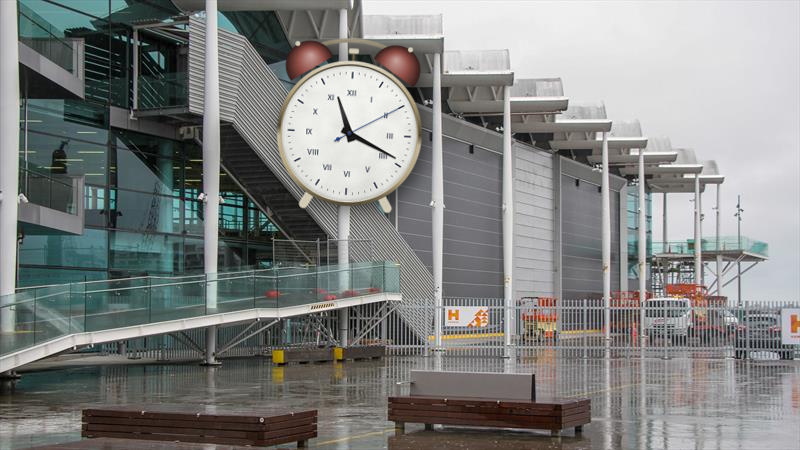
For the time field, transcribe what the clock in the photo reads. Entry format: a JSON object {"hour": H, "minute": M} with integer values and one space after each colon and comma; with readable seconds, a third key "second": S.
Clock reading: {"hour": 11, "minute": 19, "second": 10}
